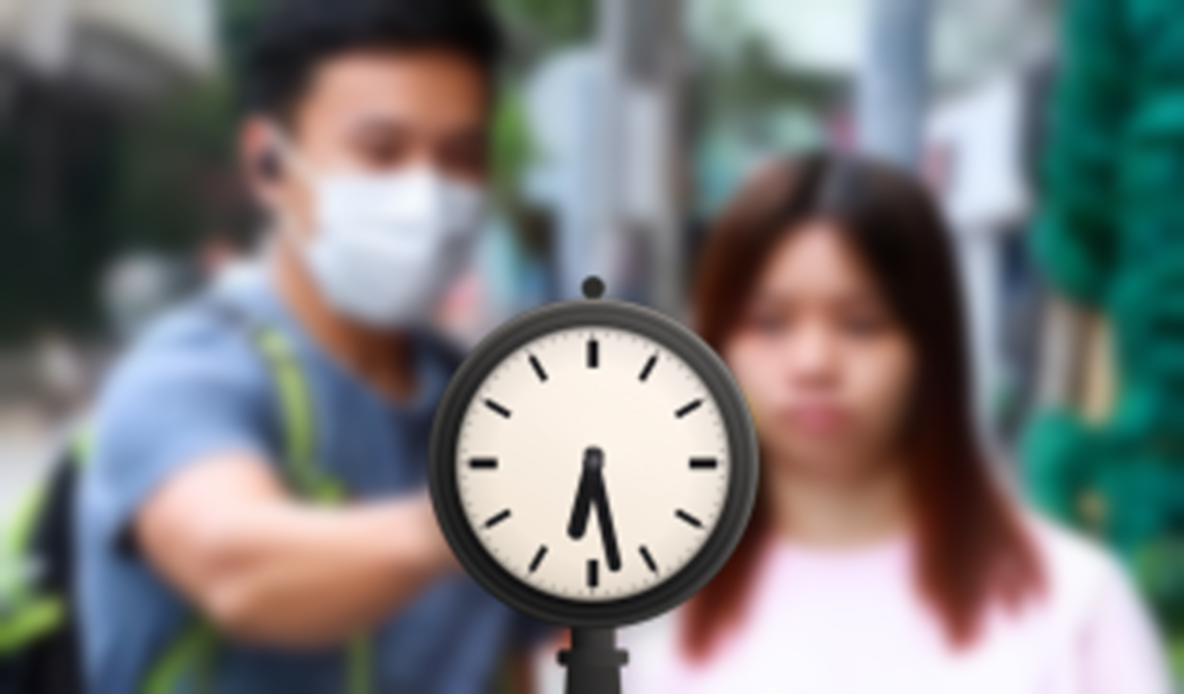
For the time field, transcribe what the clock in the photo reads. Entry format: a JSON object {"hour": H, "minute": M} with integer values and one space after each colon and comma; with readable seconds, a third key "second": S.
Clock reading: {"hour": 6, "minute": 28}
